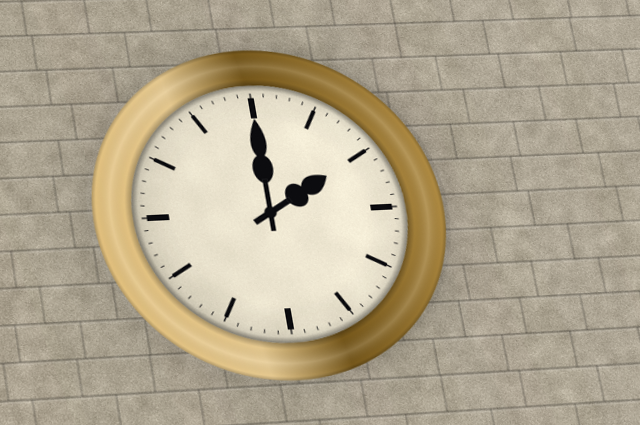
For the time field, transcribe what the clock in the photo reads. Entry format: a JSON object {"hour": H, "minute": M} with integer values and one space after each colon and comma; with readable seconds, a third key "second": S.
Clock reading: {"hour": 2, "minute": 0}
